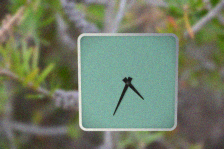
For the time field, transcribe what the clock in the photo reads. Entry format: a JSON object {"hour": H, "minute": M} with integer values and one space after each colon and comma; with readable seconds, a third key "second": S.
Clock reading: {"hour": 4, "minute": 34}
